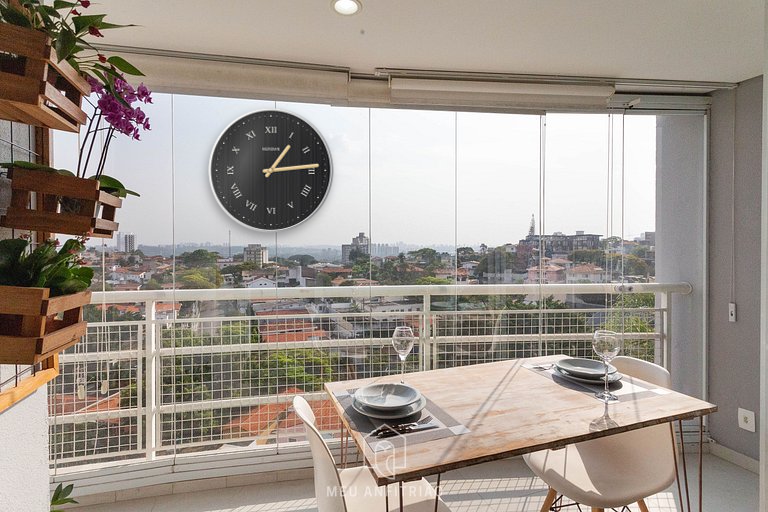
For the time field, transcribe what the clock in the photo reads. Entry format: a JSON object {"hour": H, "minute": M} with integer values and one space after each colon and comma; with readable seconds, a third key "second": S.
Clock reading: {"hour": 1, "minute": 14}
